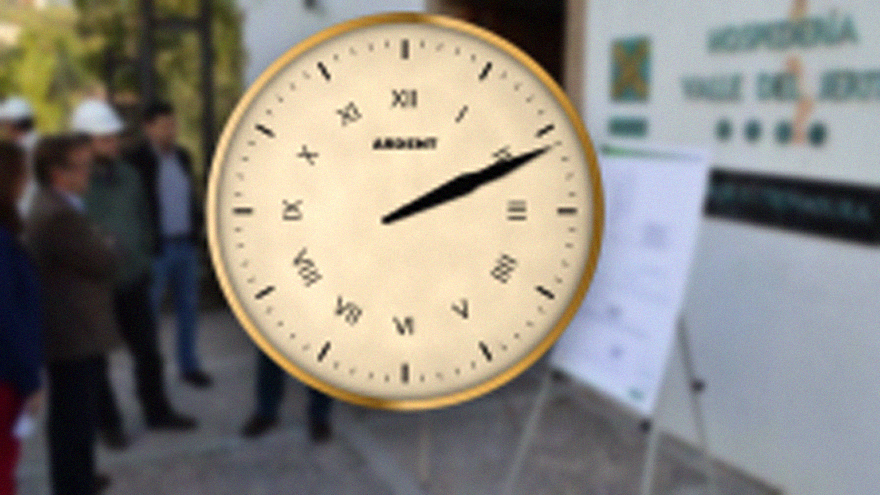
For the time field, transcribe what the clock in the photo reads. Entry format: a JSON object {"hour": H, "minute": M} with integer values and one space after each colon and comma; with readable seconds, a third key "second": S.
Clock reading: {"hour": 2, "minute": 11}
